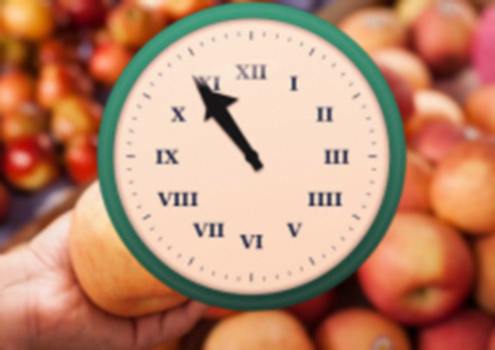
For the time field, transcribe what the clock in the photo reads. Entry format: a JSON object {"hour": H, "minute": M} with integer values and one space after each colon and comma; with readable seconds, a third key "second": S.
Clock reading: {"hour": 10, "minute": 54}
